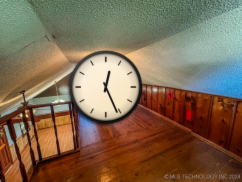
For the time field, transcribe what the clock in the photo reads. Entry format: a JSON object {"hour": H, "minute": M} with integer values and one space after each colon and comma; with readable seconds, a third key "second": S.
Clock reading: {"hour": 12, "minute": 26}
